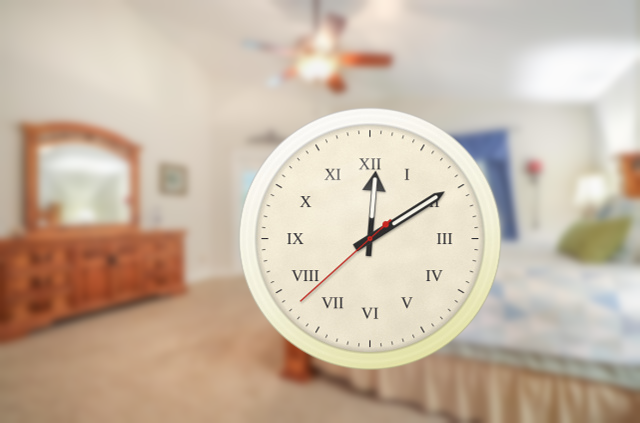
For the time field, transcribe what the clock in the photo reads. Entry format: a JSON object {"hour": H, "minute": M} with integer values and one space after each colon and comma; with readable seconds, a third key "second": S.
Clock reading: {"hour": 12, "minute": 9, "second": 38}
